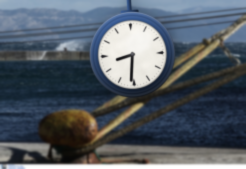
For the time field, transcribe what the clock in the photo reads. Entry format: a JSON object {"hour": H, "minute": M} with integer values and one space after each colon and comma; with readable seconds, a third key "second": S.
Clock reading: {"hour": 8, "minute": 31}
